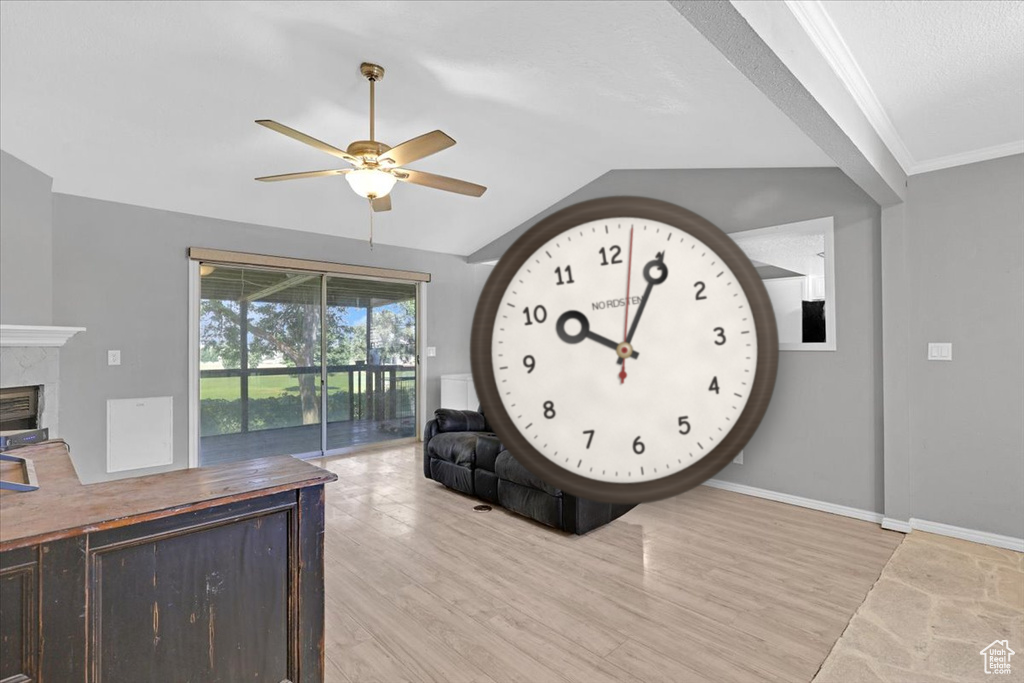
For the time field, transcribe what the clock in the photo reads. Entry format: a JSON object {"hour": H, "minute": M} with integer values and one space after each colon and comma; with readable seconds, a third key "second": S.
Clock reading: {"hour": 10, "minute": 5, "second": 2}
